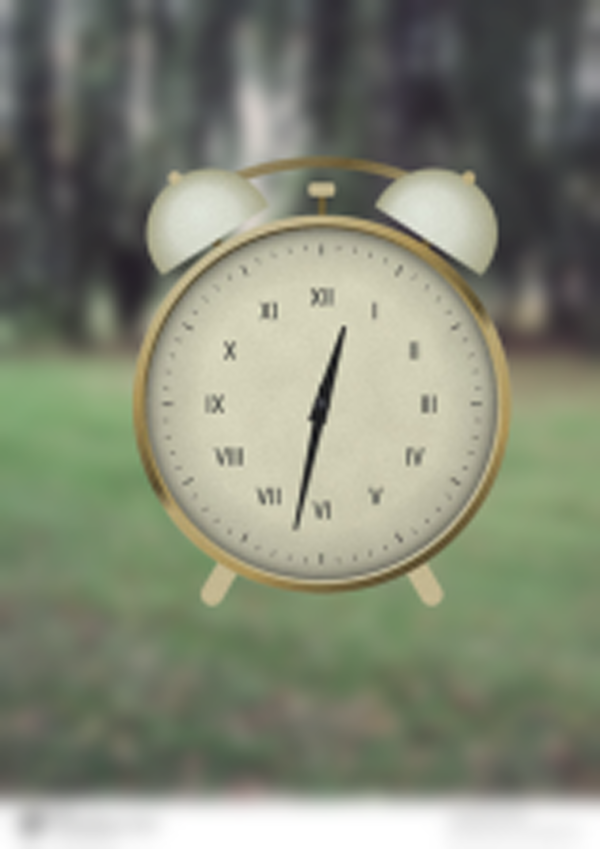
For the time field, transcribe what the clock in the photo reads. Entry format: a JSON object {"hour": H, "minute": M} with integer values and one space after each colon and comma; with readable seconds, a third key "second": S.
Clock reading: {"hour": 12, "minute": 32}
